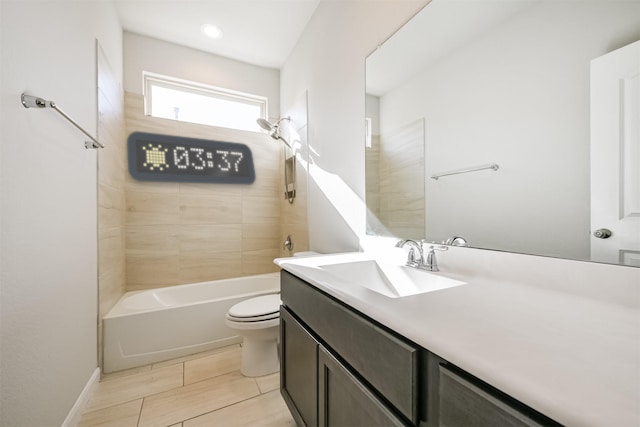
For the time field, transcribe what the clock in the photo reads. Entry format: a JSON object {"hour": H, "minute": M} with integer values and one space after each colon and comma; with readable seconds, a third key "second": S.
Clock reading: {"hour": 3, "minute": 37}
